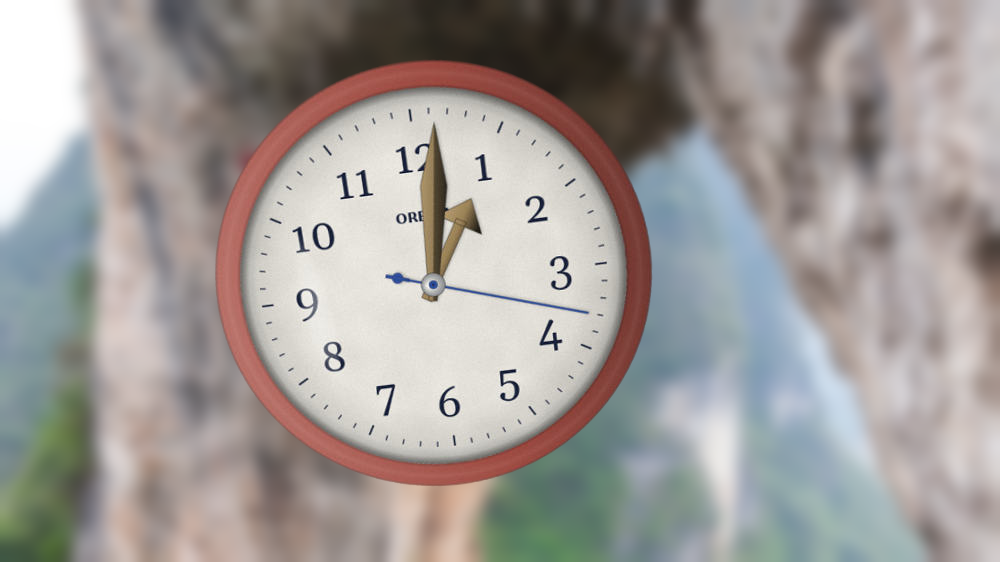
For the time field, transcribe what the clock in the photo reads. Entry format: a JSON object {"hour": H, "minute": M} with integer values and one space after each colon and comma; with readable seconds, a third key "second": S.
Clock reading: {"hour": 1, "minute": 1, "second": 18}
